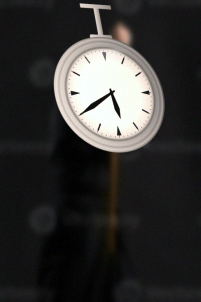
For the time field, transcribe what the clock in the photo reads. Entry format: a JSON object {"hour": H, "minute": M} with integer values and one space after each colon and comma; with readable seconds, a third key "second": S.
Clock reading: {"hour": 5, "minute": 40}
